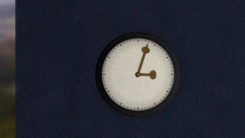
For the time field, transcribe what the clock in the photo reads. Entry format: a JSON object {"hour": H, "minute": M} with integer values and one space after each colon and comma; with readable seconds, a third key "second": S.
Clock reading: {"hour": 3, "minute": 3}
